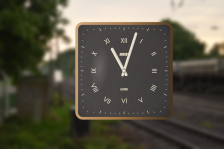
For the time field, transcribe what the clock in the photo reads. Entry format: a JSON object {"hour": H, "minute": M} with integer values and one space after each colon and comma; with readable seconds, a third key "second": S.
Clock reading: {"hour": 11, "minute": 3}
